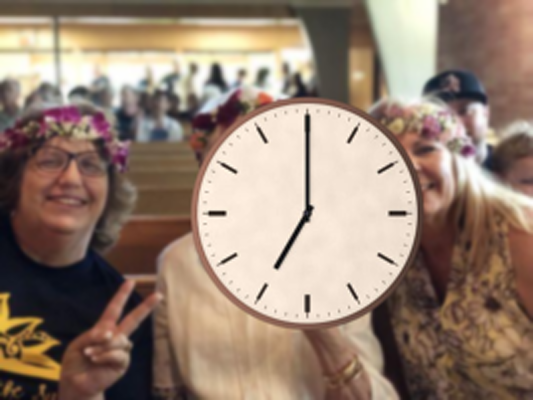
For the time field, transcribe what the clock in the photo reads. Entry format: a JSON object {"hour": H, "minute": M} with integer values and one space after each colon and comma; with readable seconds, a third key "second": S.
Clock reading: {"hour": 7, "minute": 0}
